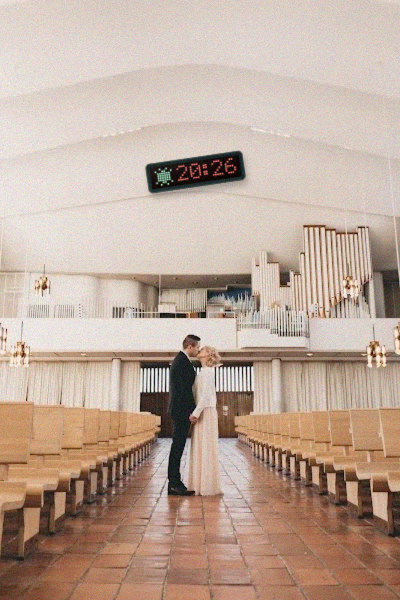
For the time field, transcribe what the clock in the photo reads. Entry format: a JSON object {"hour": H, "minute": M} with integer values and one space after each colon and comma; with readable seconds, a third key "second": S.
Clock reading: {"hour": 20, "minute": 26}
